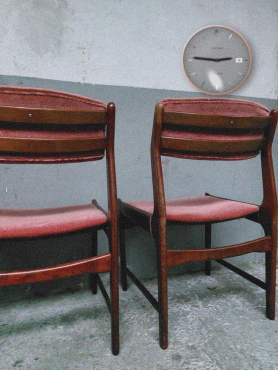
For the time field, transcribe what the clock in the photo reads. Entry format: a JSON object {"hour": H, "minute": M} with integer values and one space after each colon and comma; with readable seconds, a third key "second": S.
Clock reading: {"hour": 2, "minute": 46}
